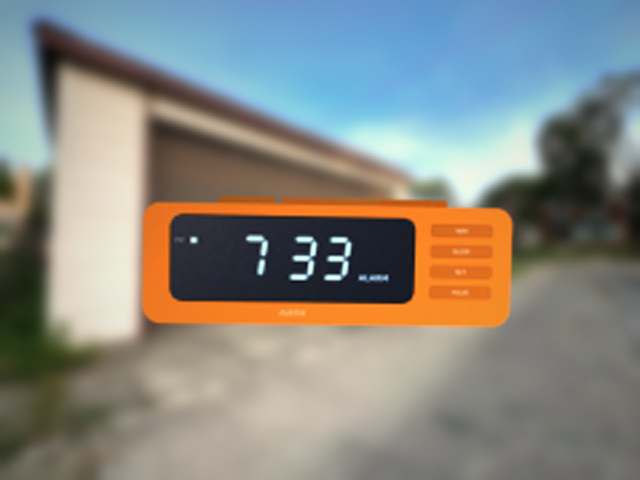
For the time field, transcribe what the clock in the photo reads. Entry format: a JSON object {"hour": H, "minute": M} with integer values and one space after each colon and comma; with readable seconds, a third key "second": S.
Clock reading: {"hour": 7, "minute": 33}
